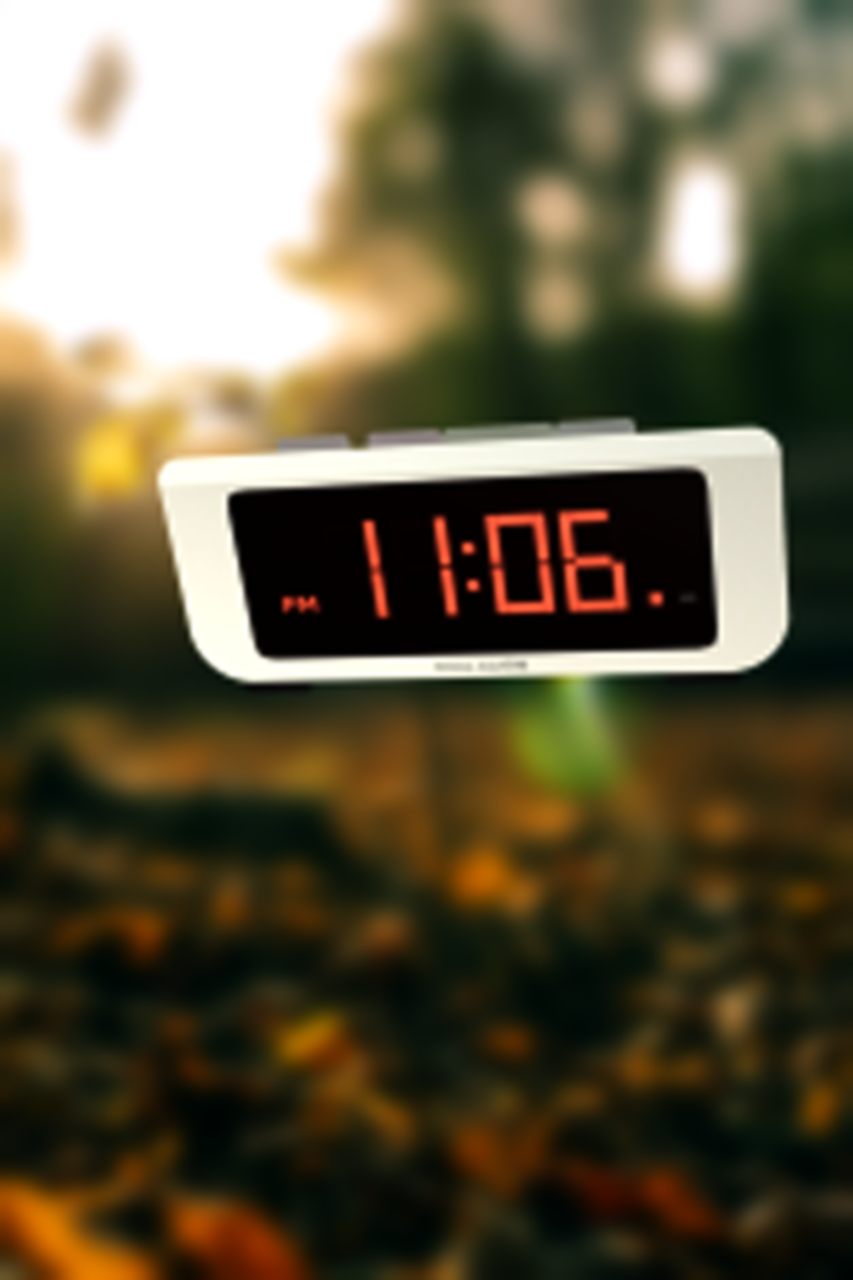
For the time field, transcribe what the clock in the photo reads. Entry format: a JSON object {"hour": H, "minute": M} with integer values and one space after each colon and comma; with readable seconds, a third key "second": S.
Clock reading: {"hour": 11, "minute": 6}
